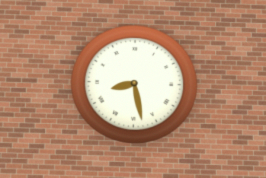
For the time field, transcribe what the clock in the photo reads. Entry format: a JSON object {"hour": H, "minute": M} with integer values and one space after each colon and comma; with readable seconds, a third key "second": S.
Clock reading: {"hour": 8, "minute": 28}
